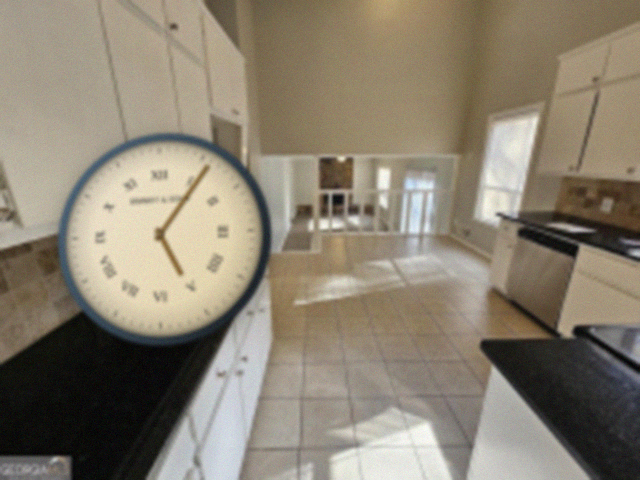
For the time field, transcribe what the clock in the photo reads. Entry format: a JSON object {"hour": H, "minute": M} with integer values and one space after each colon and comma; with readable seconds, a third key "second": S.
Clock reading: {"hour": 5, "minute": 6}
